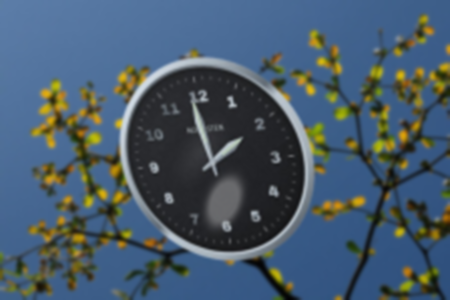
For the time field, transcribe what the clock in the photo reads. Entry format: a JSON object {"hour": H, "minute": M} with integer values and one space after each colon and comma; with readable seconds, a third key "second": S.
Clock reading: {"hour": 1, "minute": 59}
